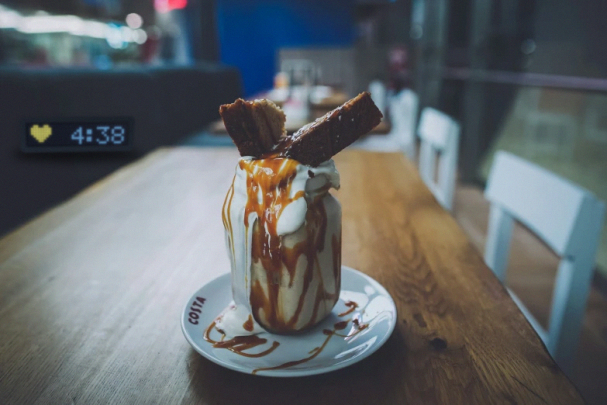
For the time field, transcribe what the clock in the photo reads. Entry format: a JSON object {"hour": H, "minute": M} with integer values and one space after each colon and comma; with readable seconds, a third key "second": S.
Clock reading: {"hour": 4, "minute": 38}
